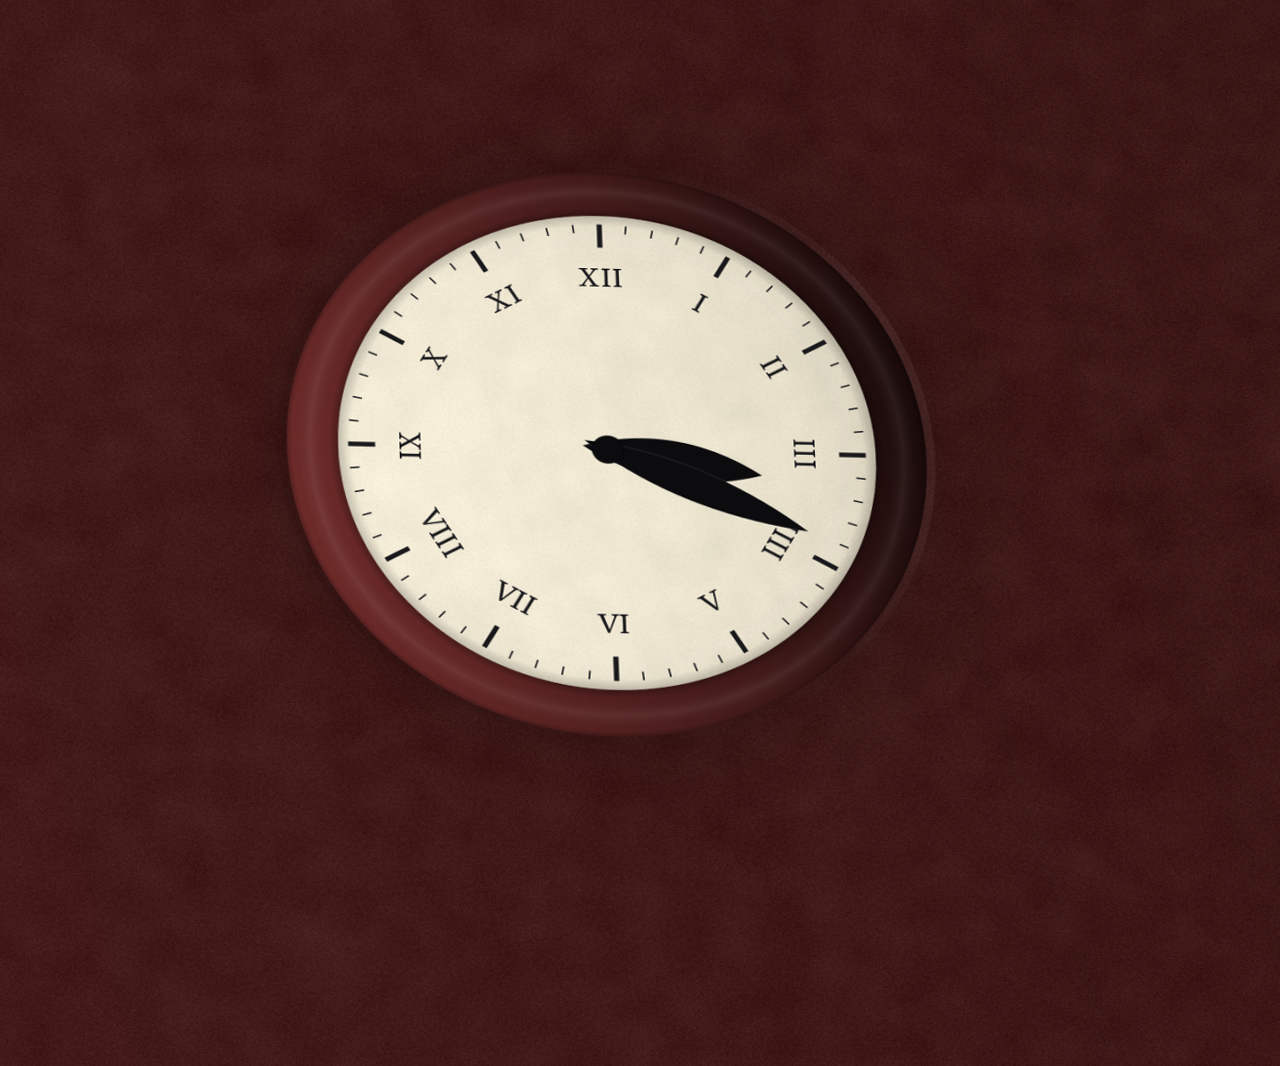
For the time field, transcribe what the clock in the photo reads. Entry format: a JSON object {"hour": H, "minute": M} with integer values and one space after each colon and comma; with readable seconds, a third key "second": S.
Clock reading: {"hour": 3, "minute": 19}
